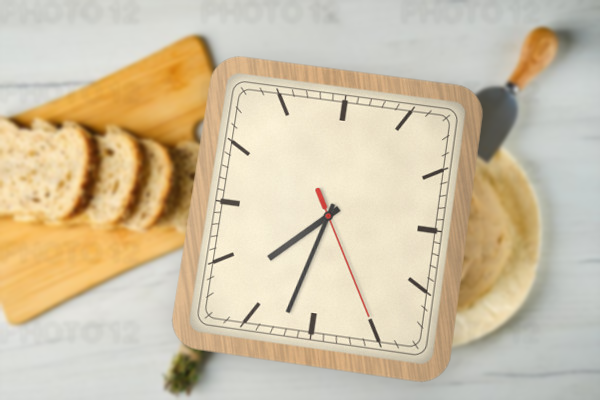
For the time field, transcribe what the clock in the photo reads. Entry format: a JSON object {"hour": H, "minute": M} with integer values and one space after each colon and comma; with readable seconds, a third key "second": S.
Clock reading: {"hour": 7, "minute": 32, "second": 25}
